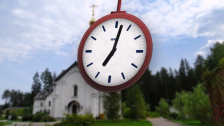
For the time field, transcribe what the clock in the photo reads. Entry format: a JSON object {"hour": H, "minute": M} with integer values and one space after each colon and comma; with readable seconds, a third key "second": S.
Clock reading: {"hour": 7, "minute": 2}
